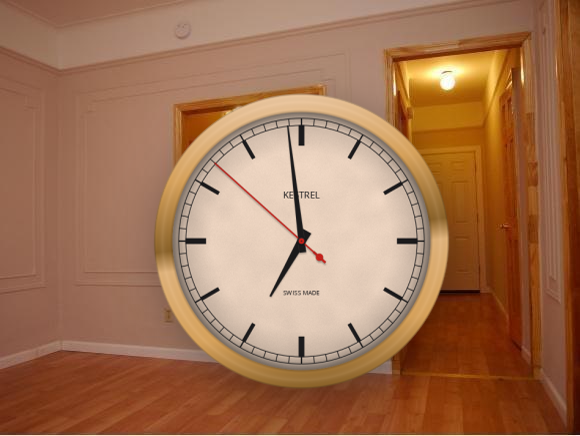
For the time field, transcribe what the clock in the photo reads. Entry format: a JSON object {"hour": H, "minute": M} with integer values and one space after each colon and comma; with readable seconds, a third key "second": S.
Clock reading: {"hour": 6, "minute": 58, "second": 52}
